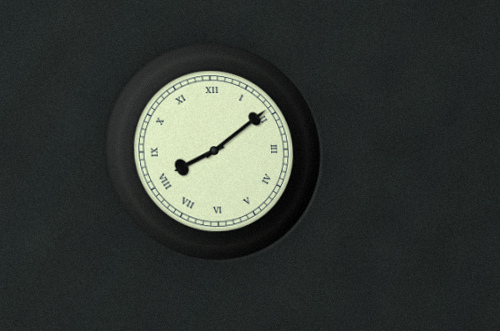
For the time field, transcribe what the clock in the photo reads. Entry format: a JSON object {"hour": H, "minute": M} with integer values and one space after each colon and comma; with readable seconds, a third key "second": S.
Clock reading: {"hour": 8, "minute": 9}
